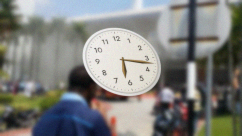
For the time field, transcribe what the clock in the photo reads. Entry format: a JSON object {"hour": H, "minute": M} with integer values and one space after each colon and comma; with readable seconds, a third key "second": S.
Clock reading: {"hour": 6, "minute": 17}
